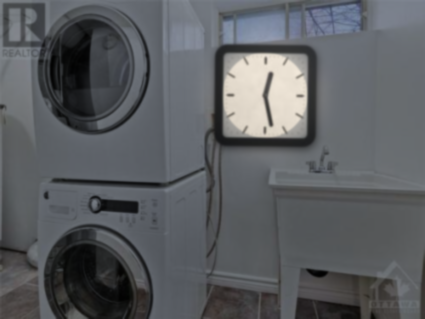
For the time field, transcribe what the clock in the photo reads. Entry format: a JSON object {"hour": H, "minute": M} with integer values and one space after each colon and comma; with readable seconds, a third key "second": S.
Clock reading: {"hour": 12, "minute": 28}
